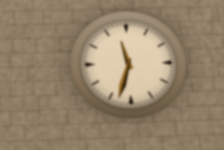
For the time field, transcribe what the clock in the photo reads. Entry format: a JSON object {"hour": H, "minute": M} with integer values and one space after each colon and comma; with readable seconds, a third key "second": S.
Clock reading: {"hour": 11, "minute": 33}
